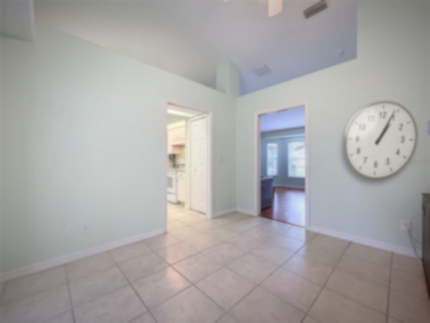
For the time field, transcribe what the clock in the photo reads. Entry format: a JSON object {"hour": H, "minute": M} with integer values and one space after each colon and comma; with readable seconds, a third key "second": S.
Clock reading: {"hour": 1, "minute": 4}
